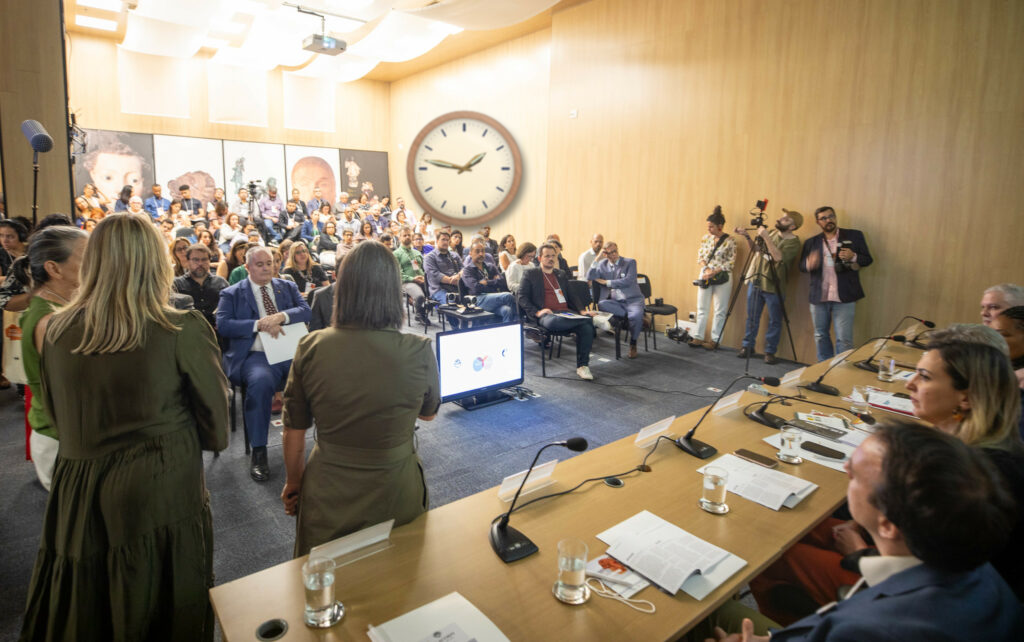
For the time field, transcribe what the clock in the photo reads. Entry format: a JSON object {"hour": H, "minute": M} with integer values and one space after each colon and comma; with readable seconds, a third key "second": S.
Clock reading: {"hour": 1, "minute": 47}
